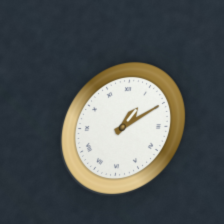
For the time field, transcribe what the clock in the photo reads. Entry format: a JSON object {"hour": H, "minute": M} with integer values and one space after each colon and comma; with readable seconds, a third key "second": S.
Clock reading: {"hour": 1, "minute": 10}
